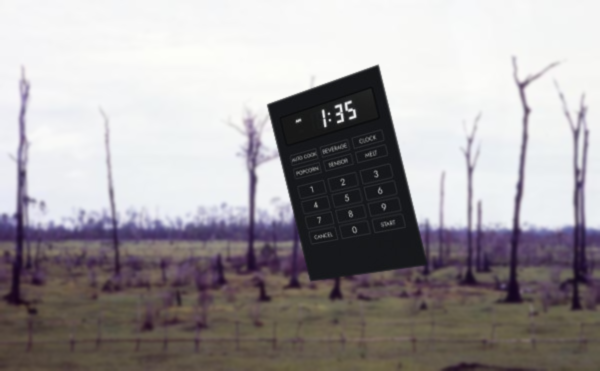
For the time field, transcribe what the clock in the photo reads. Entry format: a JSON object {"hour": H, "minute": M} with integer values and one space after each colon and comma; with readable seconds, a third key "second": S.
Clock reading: {"hour": 1, "minute": 35}
